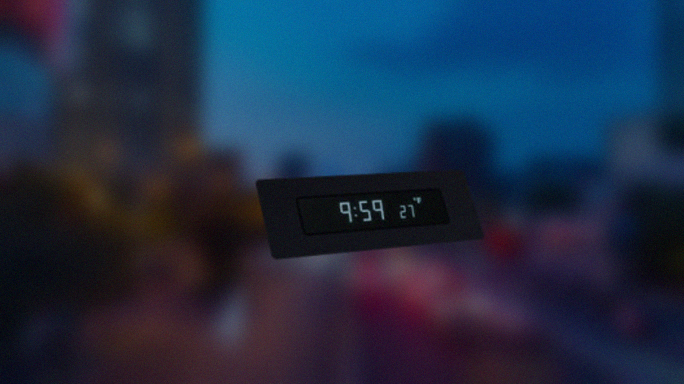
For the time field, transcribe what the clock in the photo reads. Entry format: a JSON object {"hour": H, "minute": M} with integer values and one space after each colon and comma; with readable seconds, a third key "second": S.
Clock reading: {"hour": 9, "minute": 59}
